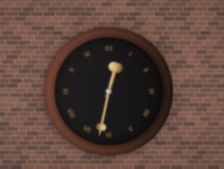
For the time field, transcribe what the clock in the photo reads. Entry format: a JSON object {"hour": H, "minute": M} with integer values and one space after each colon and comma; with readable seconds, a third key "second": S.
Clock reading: {"hour": 12, "minute": 32}
